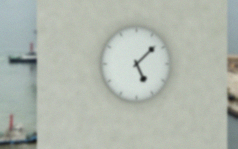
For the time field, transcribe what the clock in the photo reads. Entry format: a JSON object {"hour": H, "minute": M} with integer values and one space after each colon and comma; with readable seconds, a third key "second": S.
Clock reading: {"hour": 5, "minute": 8}
